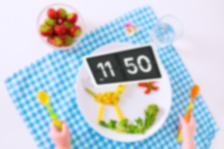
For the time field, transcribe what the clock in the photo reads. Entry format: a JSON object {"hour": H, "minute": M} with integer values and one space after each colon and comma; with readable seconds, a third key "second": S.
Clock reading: {"hour": 11, "minute": 50}
